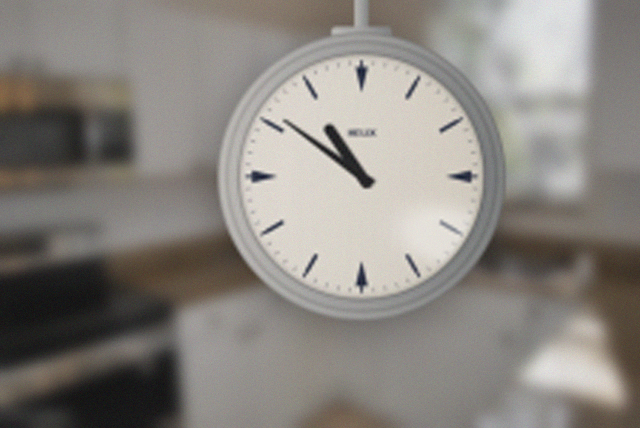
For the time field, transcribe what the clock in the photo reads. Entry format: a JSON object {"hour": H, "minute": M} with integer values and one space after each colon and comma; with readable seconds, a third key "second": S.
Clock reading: {"hour": 10, "minute": 51}
